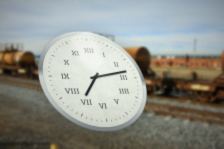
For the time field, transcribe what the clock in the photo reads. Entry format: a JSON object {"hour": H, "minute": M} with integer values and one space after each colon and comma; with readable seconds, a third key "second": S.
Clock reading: {"hour": 7, "minute": 13}
